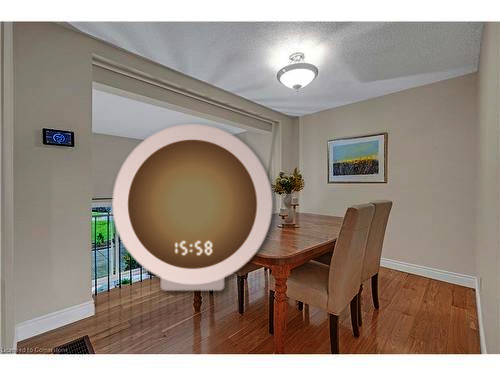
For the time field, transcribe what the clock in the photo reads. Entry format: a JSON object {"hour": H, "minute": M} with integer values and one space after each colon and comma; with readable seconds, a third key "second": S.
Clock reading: {"hour": 15, "minute": 58}
